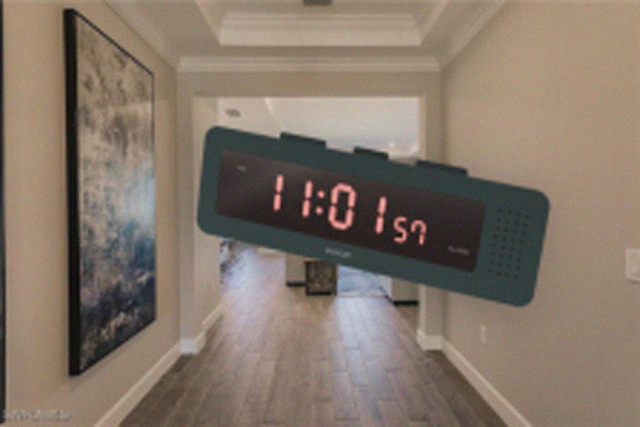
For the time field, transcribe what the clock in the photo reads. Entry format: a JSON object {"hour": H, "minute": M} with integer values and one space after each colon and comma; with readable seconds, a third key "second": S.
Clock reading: {"hour": 11, "minute": 1, "second": 57}
